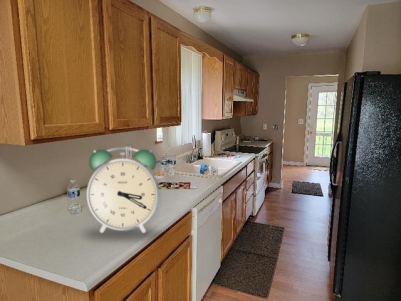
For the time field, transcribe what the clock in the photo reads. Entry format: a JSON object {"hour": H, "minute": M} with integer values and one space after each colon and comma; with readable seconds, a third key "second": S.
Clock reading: {"hour": 3, "minute": 20}
